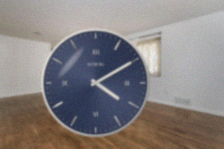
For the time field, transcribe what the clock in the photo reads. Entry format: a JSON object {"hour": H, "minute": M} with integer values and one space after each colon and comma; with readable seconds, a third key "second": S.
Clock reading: {"hour": 4, "minute": 10}
